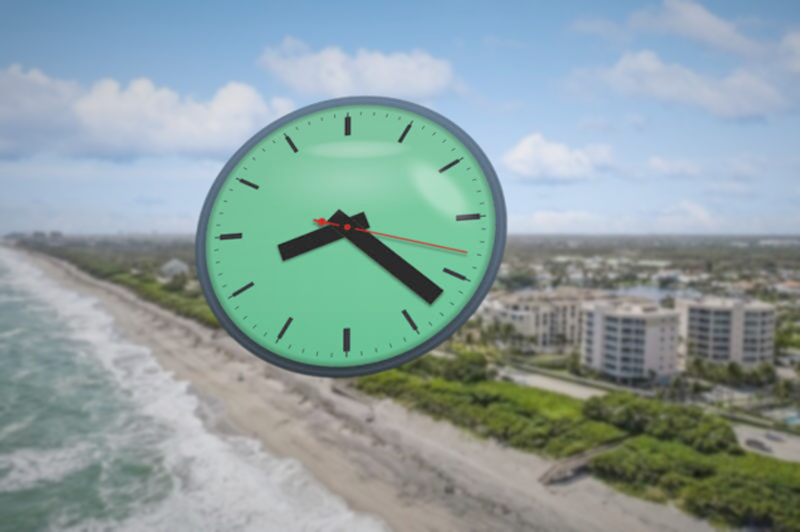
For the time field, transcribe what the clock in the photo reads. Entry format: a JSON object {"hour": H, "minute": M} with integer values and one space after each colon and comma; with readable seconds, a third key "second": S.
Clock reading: {"hour": 8, "minute": 22, "second": 18}
